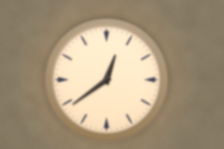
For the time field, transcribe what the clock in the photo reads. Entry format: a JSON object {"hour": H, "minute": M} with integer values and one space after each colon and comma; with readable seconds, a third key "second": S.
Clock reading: {"hour": 12, "minute": 39}
